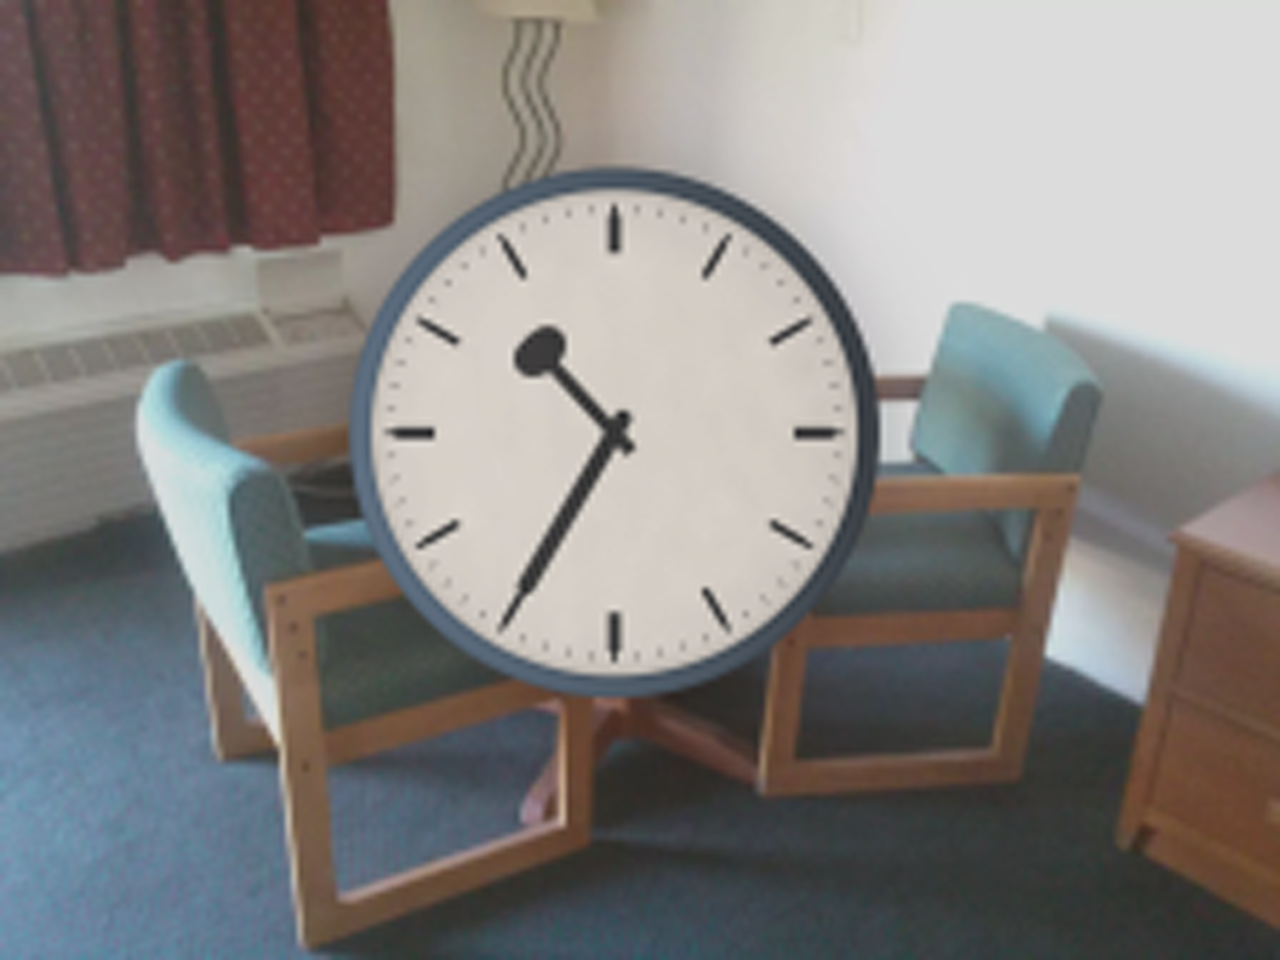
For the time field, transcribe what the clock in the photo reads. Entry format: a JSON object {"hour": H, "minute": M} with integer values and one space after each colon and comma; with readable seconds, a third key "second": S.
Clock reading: {"hour": 10, "minute": 35}
